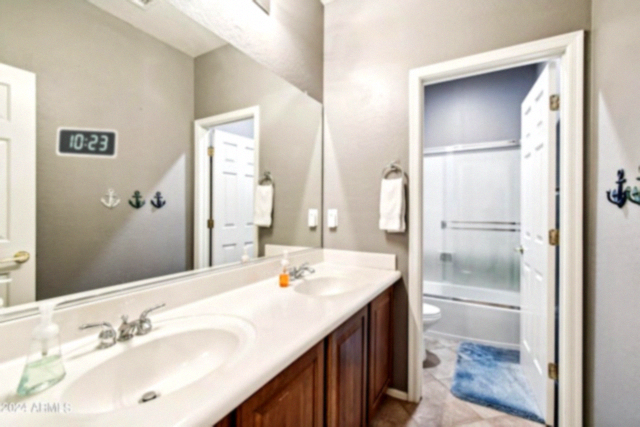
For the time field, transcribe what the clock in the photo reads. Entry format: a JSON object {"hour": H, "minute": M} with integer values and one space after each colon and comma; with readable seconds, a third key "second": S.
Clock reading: {"hour": 10, "minute": 23}
